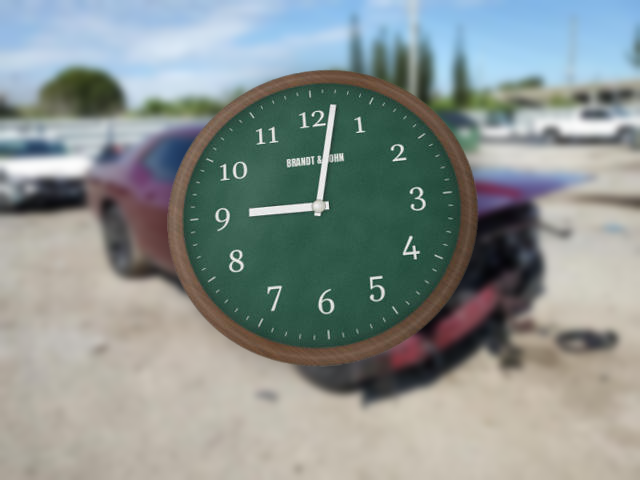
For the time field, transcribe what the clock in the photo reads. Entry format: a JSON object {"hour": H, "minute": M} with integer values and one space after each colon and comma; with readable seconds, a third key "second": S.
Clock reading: {"hour": 9, "minute": 2}
